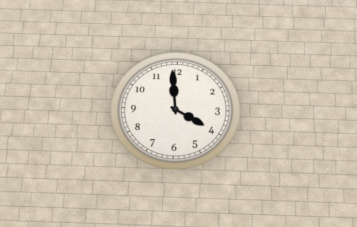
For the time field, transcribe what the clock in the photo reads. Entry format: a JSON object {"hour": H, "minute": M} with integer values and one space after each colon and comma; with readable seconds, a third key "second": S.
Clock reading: {"hour": 3, "minute": 59}
